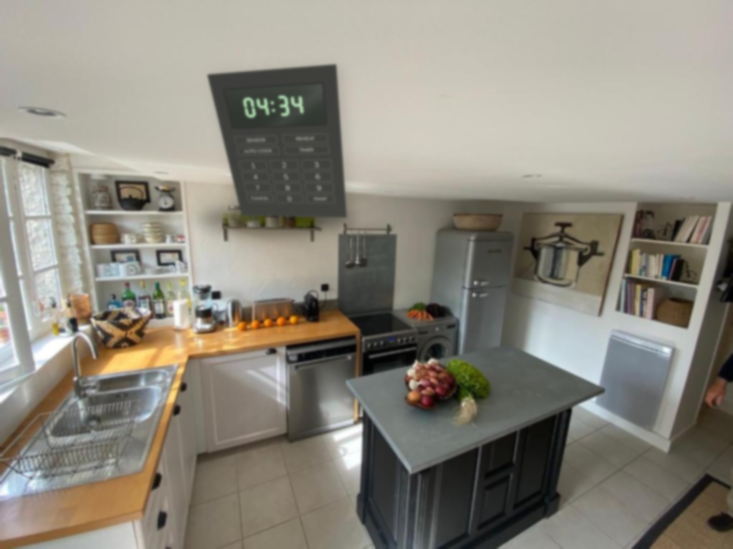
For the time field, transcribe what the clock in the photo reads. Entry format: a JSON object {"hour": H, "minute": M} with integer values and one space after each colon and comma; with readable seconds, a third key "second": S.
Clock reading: {"hour": 4, "minute": 34}
